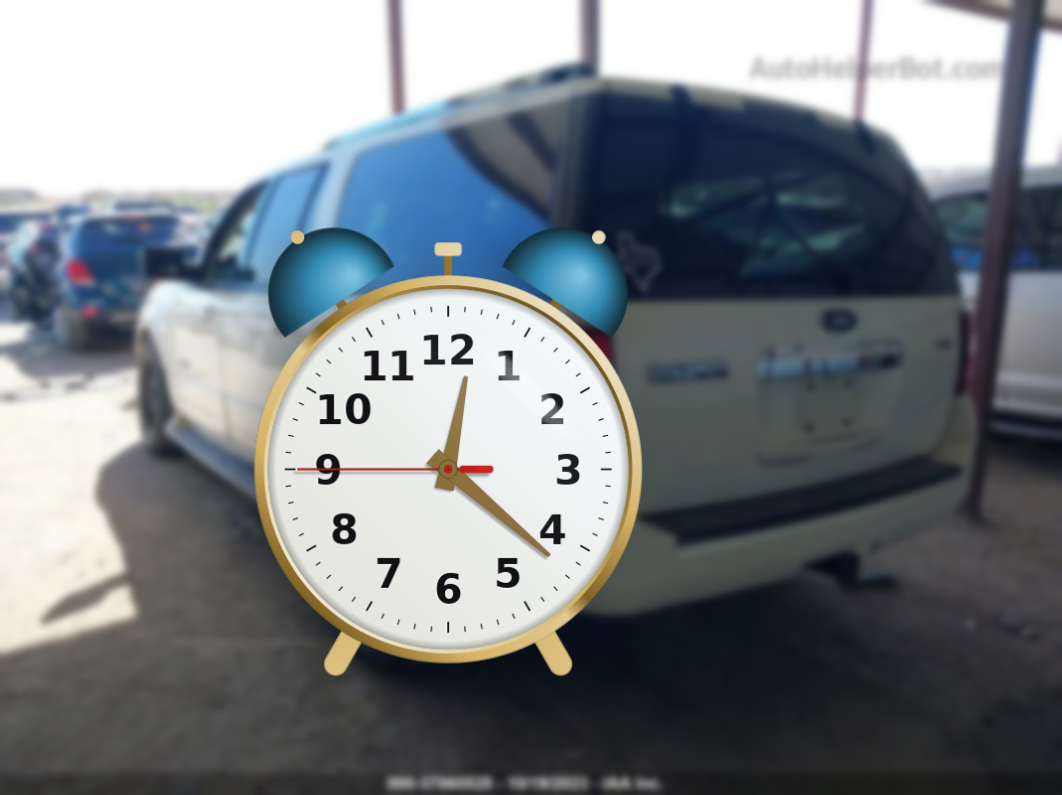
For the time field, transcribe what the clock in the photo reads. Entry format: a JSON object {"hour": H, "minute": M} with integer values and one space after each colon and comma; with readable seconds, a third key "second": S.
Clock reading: {"hour": 12, "minute": 21, "second": 45}
